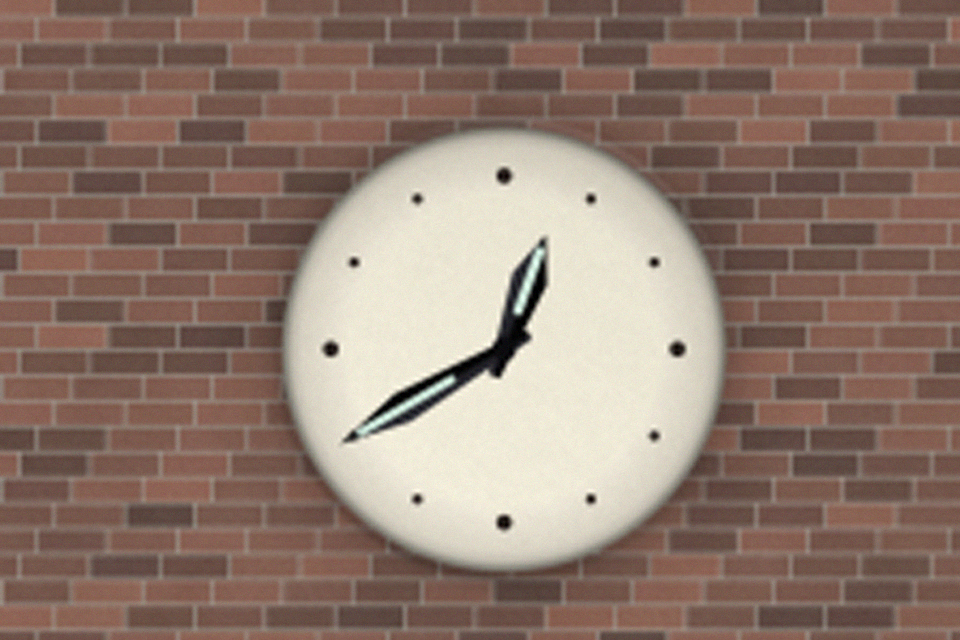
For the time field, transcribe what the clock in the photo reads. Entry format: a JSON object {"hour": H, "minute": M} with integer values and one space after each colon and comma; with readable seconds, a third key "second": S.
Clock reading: {"hour": 12, "minute": 40}
